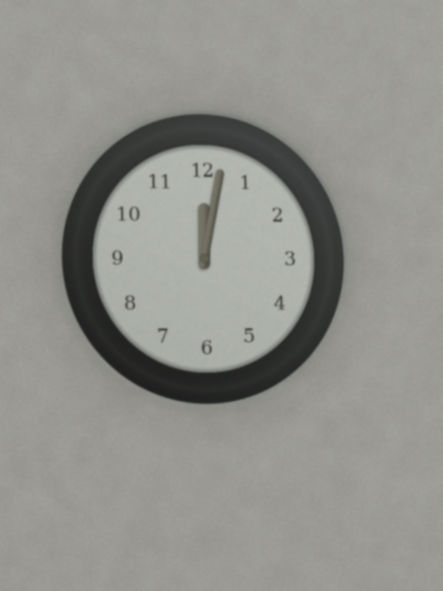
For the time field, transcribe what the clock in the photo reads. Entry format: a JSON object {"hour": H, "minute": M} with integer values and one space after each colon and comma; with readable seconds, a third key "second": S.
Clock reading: {"hour": 12, "minute": 2}
